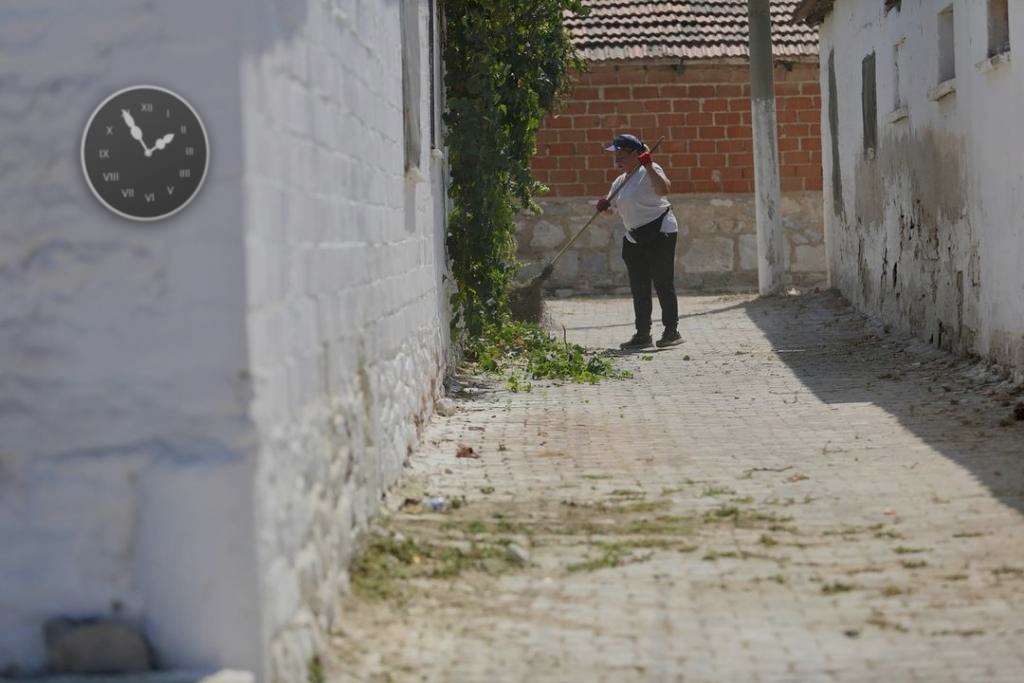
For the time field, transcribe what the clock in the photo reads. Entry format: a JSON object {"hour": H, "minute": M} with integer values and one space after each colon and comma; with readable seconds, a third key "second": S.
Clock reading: {"hour": 1, "minute": 55}
